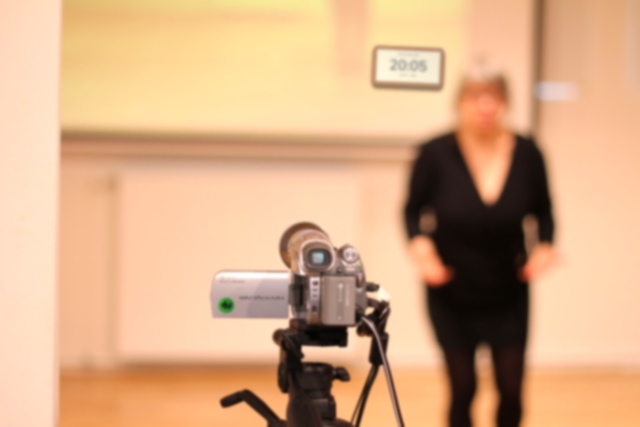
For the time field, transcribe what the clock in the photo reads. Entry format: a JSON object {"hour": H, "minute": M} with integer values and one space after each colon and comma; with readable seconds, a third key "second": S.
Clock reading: {"hour": 20, "minute": 5}
